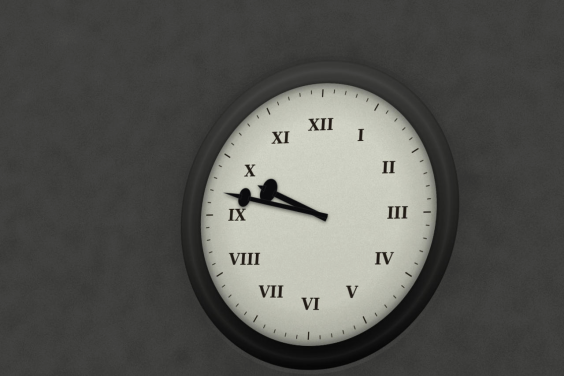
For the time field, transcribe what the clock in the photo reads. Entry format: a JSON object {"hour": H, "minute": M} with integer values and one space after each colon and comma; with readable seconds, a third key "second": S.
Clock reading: {"hour": 9, "minute": 47}
